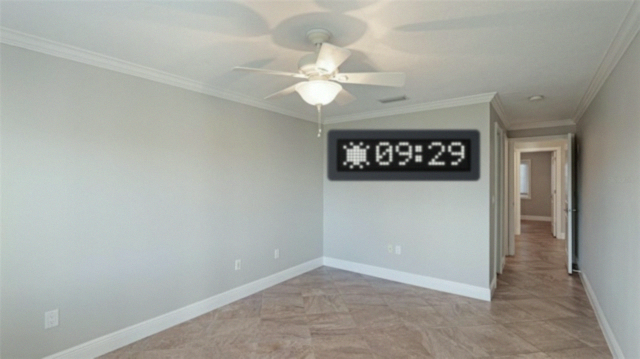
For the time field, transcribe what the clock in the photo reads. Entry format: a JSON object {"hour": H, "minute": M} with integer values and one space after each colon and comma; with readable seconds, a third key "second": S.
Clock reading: {"hour": 9, "minute": 29}
